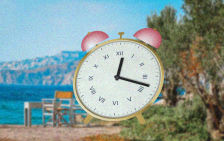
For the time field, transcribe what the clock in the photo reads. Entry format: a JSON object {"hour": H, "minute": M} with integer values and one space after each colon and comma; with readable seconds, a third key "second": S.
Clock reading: {"hour": 12, "minute": 18}
